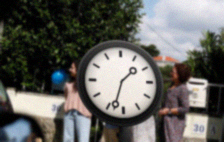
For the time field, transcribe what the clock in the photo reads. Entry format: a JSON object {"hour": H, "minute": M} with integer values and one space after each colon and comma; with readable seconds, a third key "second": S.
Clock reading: {"hour": 1, "minute": 33}
